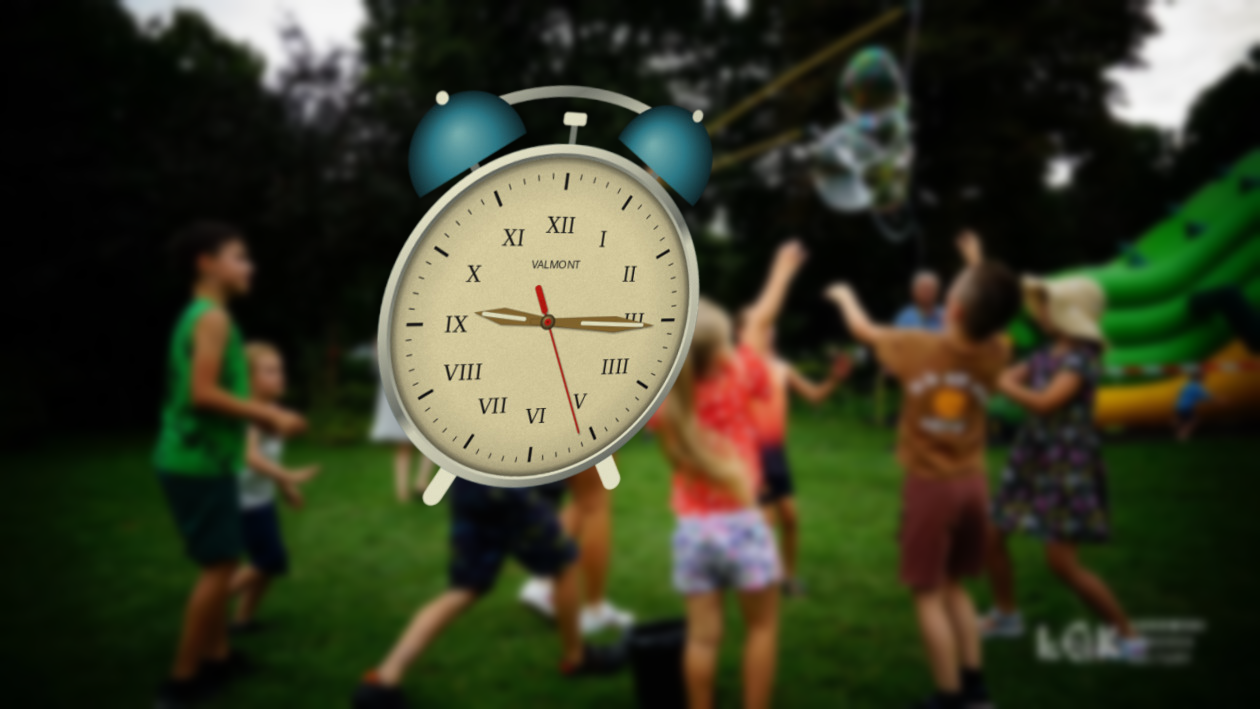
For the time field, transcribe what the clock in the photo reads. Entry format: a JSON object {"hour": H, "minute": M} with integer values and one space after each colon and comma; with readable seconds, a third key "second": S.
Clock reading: {"hour": 9, "minute": 15, "second": 26}
